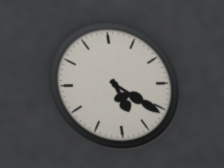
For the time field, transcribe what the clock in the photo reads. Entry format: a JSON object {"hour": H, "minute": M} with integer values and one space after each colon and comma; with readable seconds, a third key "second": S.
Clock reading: {"hour": 5, "minute": 21}
